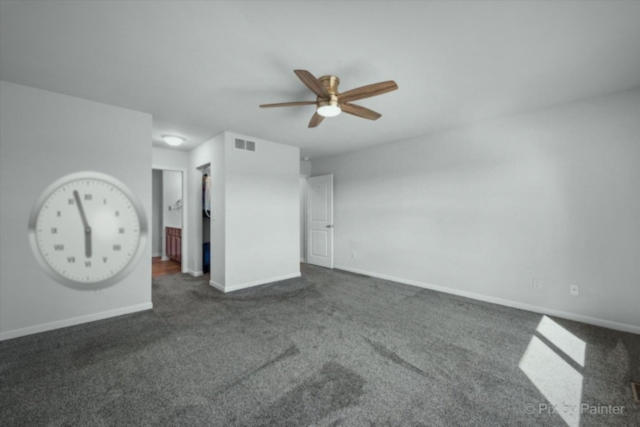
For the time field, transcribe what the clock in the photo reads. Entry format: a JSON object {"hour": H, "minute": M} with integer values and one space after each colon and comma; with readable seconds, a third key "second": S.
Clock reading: {"hour": 5, "minute": 57}
